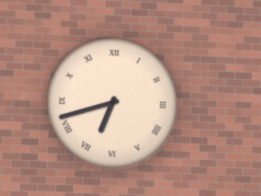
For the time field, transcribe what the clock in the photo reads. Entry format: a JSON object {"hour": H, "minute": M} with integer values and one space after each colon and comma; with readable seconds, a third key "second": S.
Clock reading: {"hour": 6, "minute": 42}
